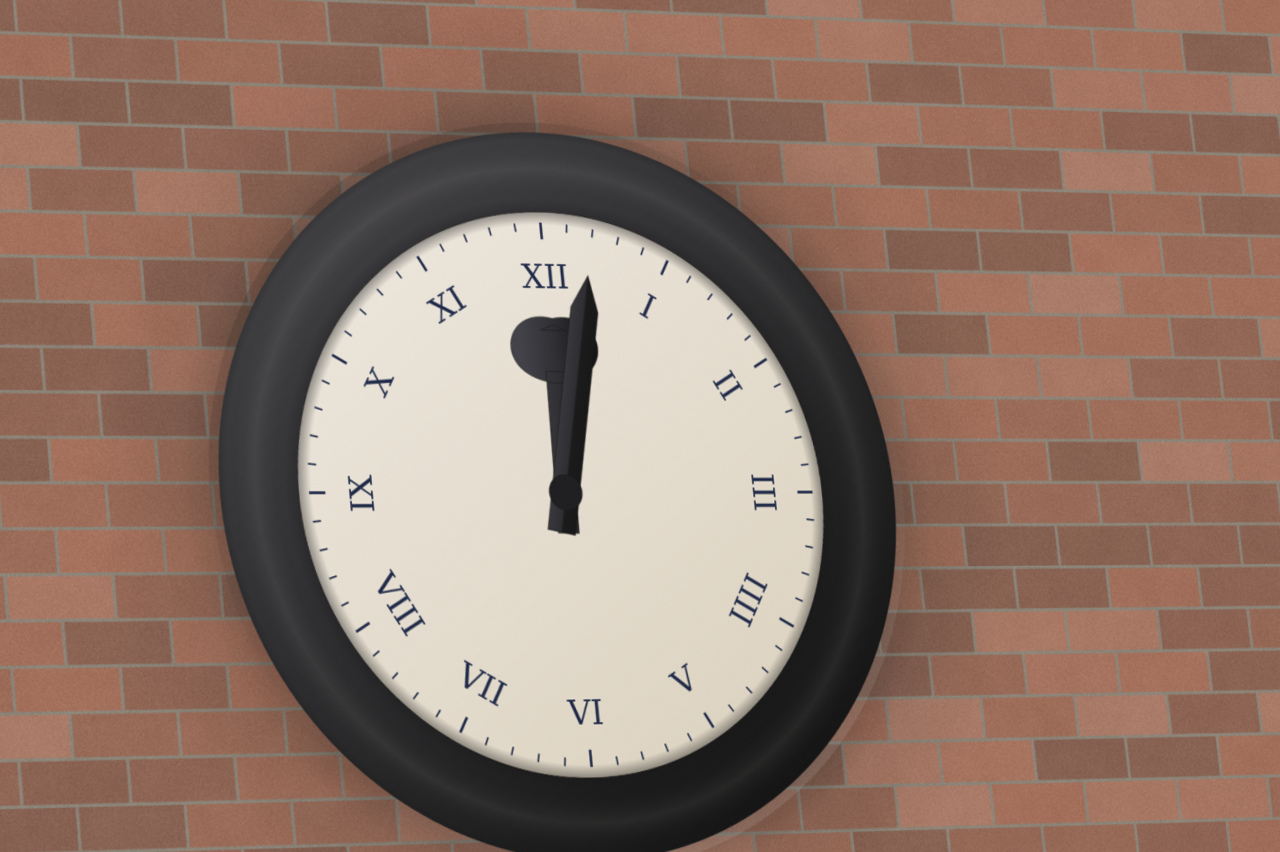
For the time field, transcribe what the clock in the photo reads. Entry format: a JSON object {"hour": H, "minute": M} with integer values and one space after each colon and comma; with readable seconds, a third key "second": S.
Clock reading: {"hour": 12, "minute": 2}
